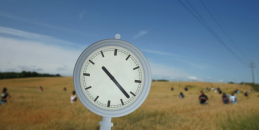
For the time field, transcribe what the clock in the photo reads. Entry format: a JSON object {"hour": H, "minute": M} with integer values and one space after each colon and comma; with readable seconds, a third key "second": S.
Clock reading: {"hour": 10, "minute": 22}
